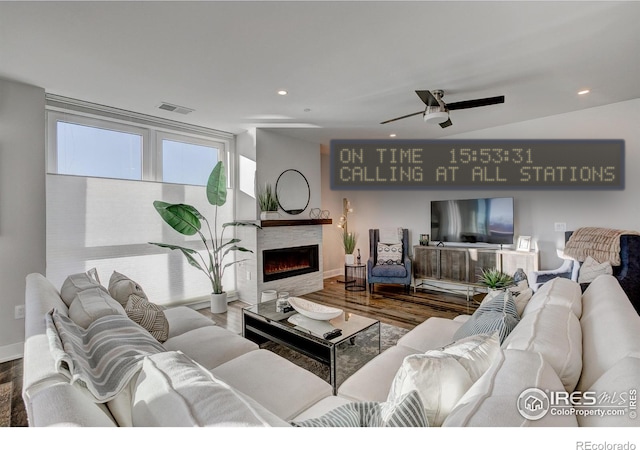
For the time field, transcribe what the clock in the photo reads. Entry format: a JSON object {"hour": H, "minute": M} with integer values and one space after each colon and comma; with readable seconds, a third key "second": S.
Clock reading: {"hour": 15, "minute": 53, "second": 31}
